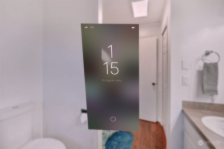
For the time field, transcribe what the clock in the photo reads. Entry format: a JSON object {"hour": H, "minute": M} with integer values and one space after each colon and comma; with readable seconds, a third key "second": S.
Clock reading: {"hour": 1, "minute": 15}
